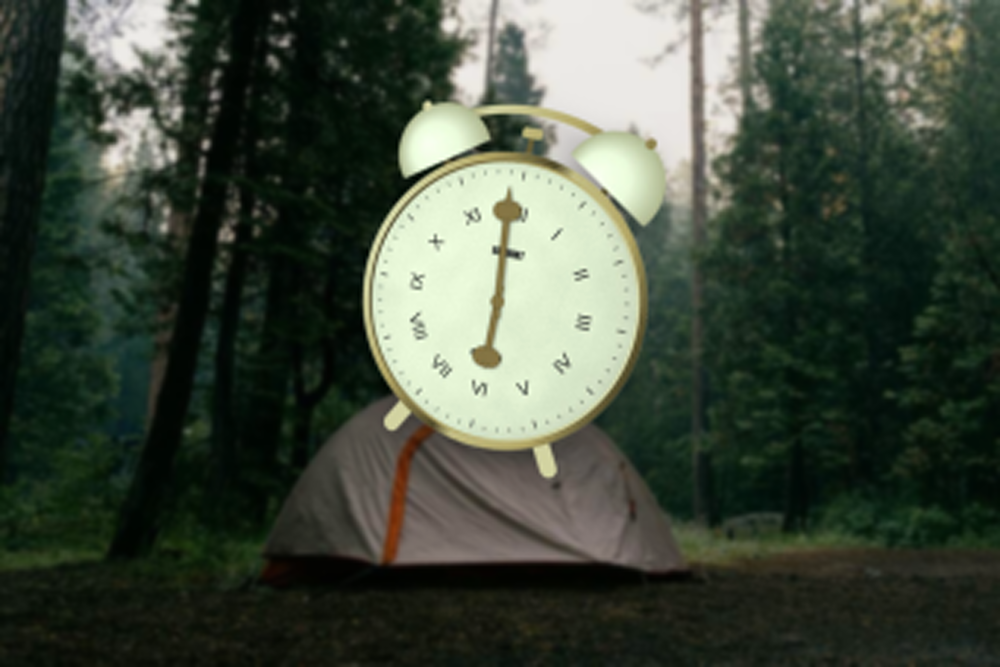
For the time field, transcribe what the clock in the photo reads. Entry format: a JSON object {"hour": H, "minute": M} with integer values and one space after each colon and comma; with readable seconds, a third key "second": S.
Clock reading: {"hour": 5, "minute": 59}
